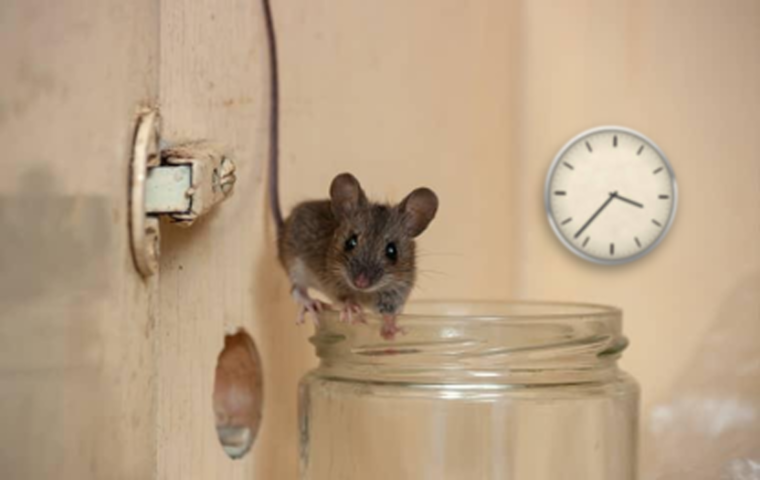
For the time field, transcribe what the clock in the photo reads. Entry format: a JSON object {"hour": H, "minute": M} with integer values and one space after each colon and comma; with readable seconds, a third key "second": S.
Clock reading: {"hour": 3, "minute": 37}
